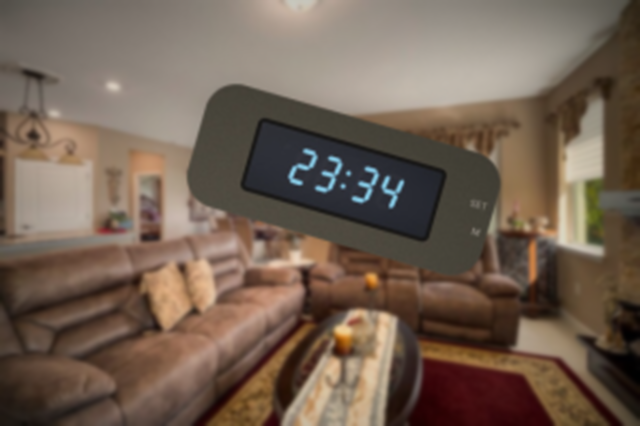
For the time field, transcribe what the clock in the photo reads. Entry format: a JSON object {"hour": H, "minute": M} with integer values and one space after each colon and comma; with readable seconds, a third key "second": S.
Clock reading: {"hour": 23, "minute": 34}
